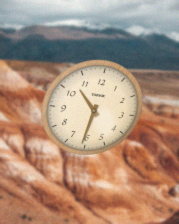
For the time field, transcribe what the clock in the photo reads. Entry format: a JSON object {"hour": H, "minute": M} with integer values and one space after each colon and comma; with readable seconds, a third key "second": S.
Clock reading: {"hour": 10, "minute": 31}
